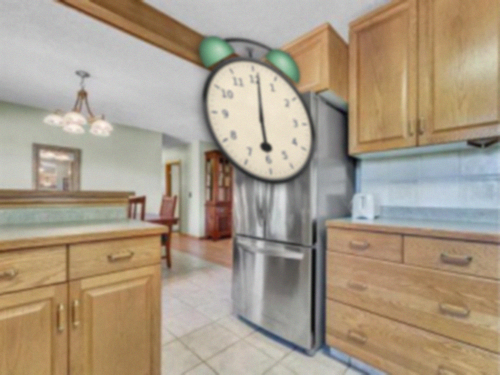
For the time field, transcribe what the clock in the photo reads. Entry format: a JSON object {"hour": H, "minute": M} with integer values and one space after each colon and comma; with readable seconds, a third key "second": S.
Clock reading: {"hour": 6, "minute": 1}
